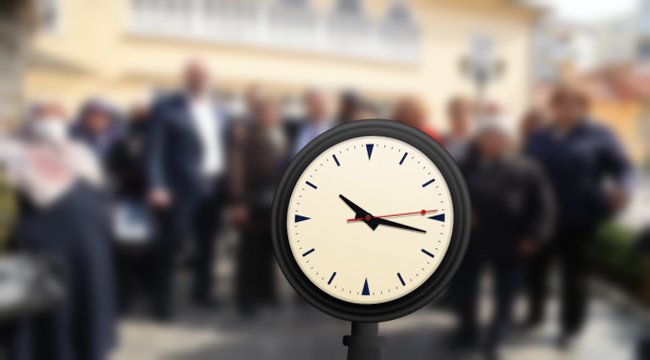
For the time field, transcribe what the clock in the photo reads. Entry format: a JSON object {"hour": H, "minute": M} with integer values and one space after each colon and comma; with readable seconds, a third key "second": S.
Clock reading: {"hour": 10, "minute": 17, "second": 14}
